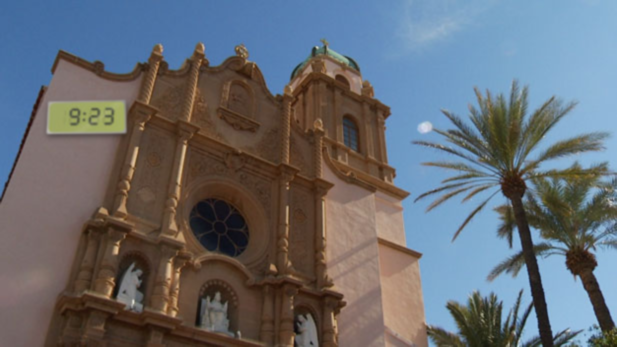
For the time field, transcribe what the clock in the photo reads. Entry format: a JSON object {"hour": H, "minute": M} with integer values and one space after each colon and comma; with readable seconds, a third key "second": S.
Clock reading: {"hour": 9, "minute": 23}
